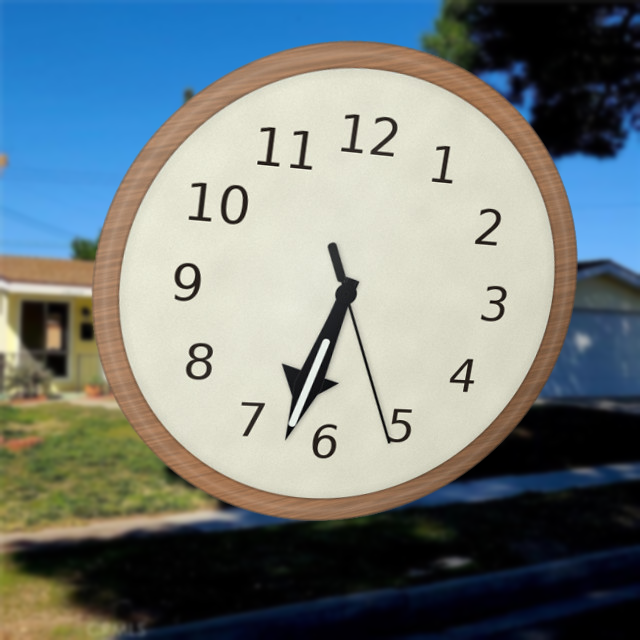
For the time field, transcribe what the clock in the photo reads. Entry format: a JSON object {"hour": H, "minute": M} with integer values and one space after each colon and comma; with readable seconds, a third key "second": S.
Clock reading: {"hour": 6, "minute": 32, "second": 26}
